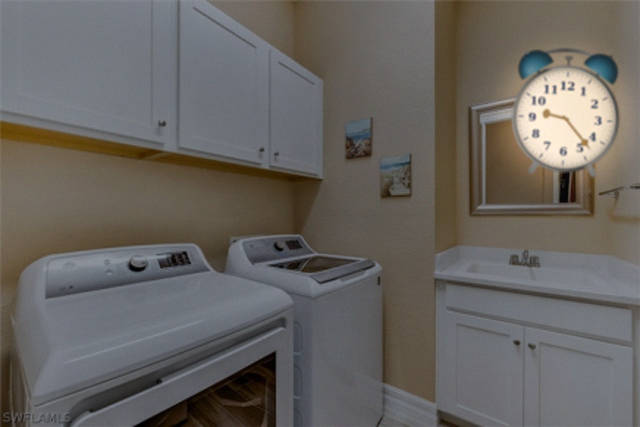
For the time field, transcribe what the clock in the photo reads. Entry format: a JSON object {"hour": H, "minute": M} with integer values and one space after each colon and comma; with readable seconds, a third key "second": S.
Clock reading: {"hour": 9, "minute": 23}
